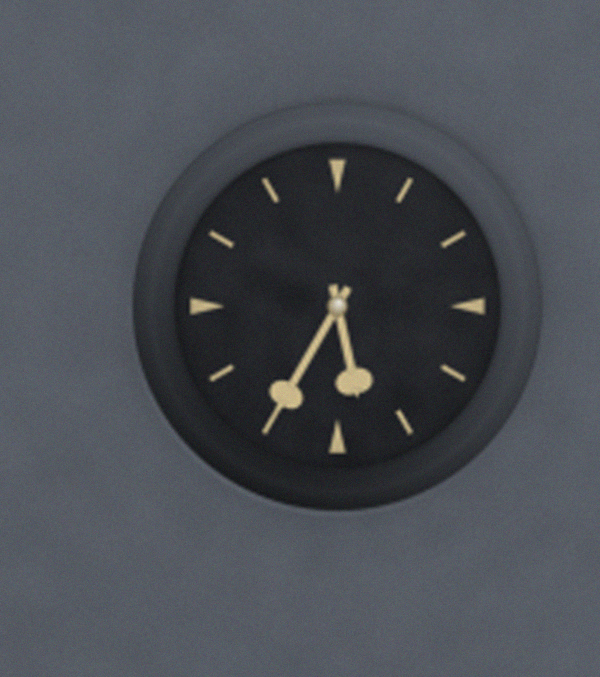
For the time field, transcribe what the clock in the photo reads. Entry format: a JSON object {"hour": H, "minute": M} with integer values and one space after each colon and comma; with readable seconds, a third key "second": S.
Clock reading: {"hour": 5, "minute": 35}
